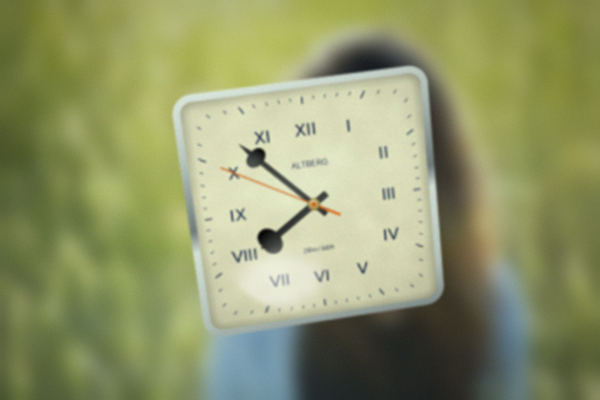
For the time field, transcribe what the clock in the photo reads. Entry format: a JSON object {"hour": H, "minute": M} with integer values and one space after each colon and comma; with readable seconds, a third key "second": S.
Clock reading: {"hour": 7, "minute": 52, "second": 50}
